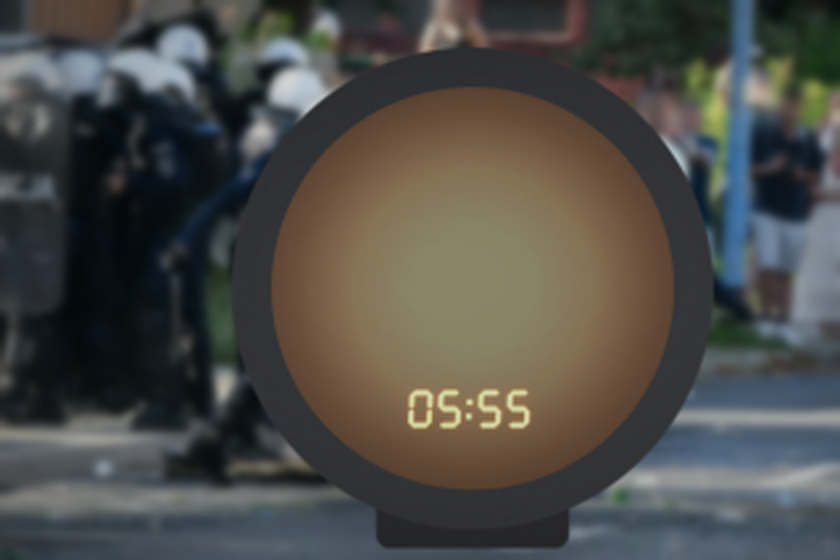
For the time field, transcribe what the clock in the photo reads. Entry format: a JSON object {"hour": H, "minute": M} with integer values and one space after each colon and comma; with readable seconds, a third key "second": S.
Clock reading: {"hour": 5, "minute": 55}
